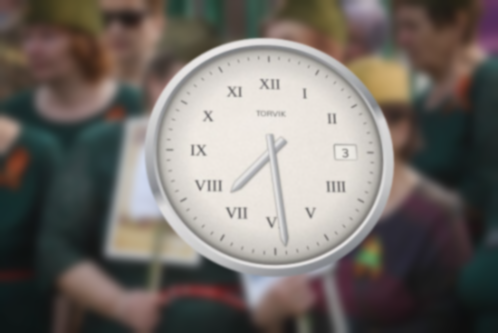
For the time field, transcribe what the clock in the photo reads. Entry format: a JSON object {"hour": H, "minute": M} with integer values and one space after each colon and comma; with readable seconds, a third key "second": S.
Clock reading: {"hour": 7, "minute": 29}
